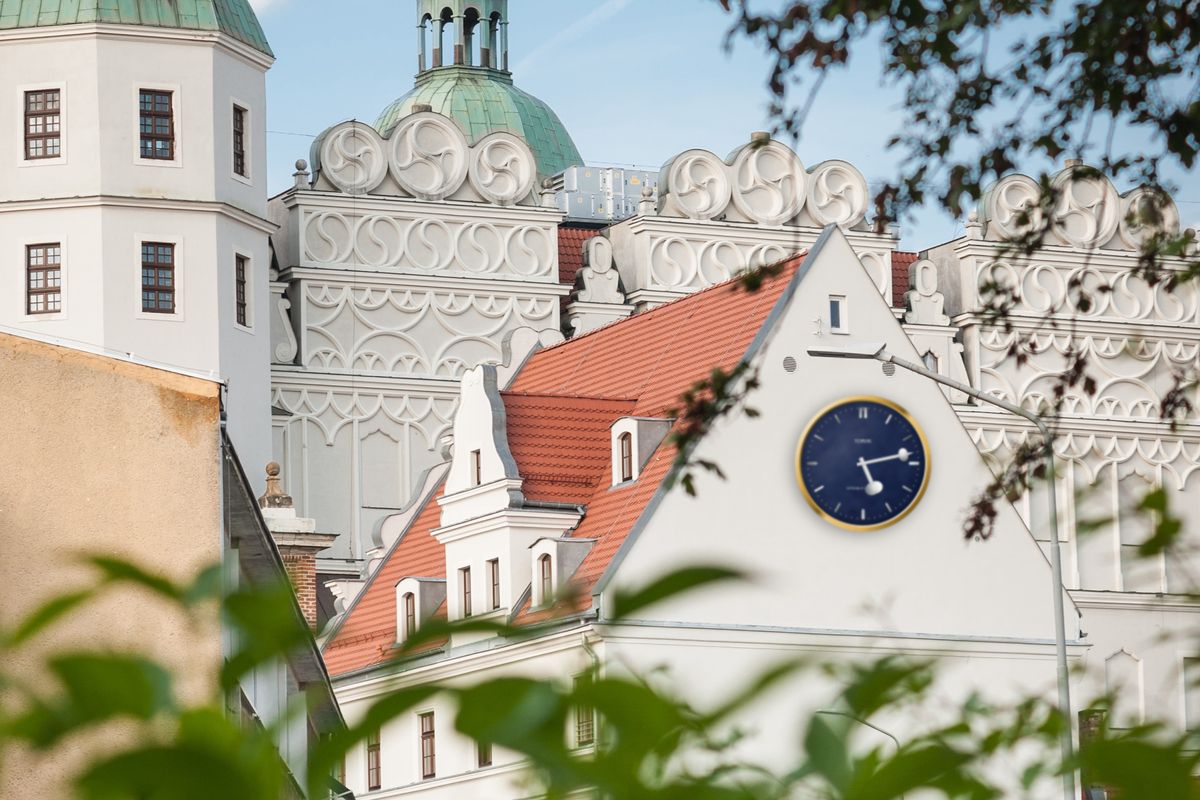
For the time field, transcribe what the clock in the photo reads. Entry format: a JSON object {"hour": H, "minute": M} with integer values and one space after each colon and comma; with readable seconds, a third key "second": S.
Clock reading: {"hour": 5, "minute": 13}
